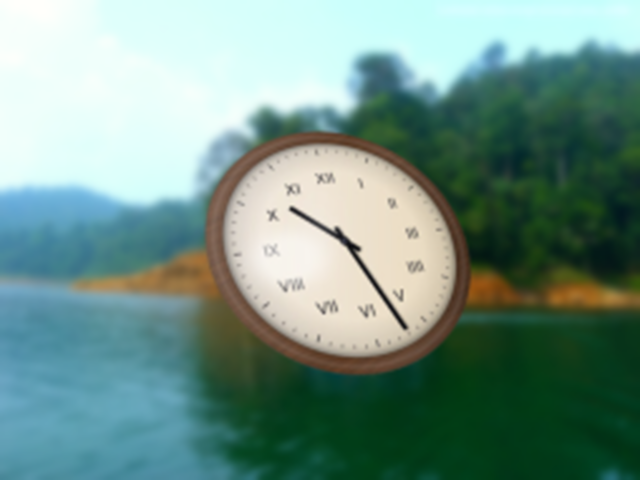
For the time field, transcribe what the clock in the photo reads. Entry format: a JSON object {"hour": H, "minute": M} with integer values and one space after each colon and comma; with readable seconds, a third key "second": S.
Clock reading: {"hour": 10, "minute": 27}
